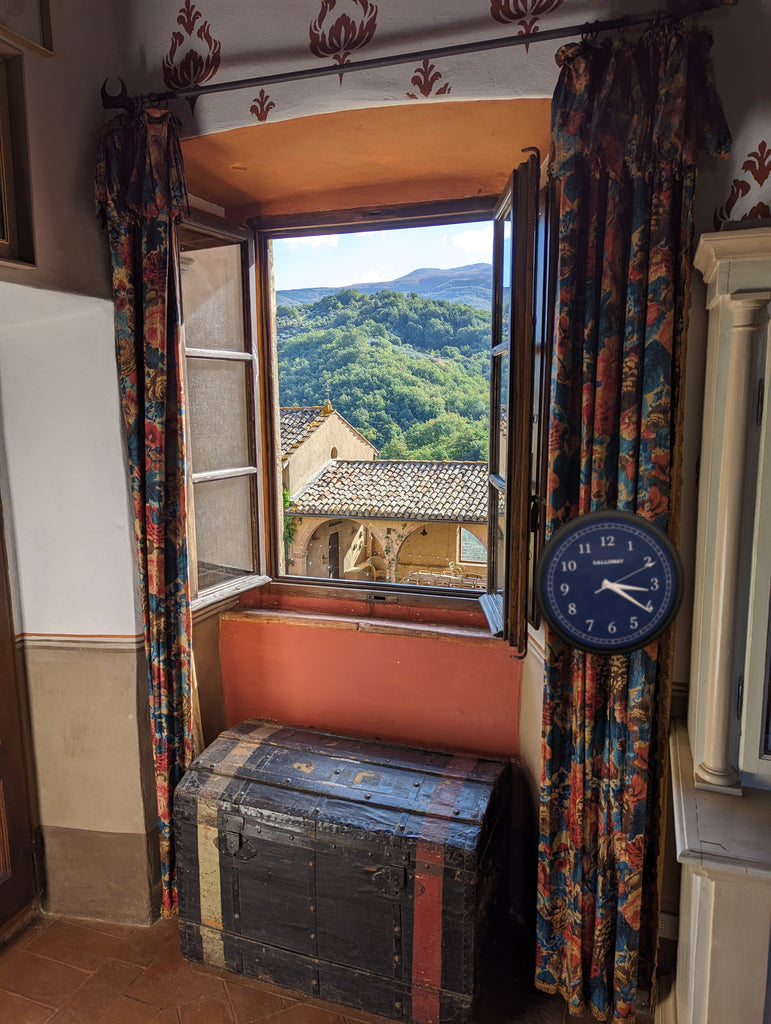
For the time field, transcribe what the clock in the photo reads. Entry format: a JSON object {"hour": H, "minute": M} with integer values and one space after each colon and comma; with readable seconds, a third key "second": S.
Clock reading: {"hour": 3, "minute": 21, "second": 11}
